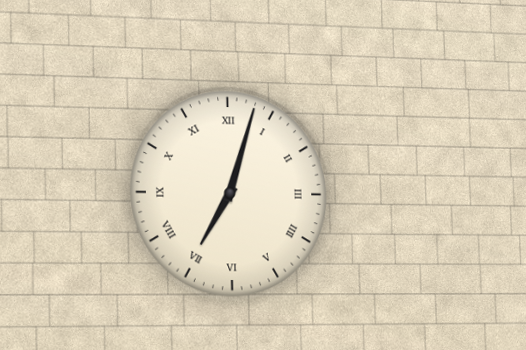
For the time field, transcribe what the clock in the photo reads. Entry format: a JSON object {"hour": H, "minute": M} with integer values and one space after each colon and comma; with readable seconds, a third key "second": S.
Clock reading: {"hour": 7, "minute": 3}
